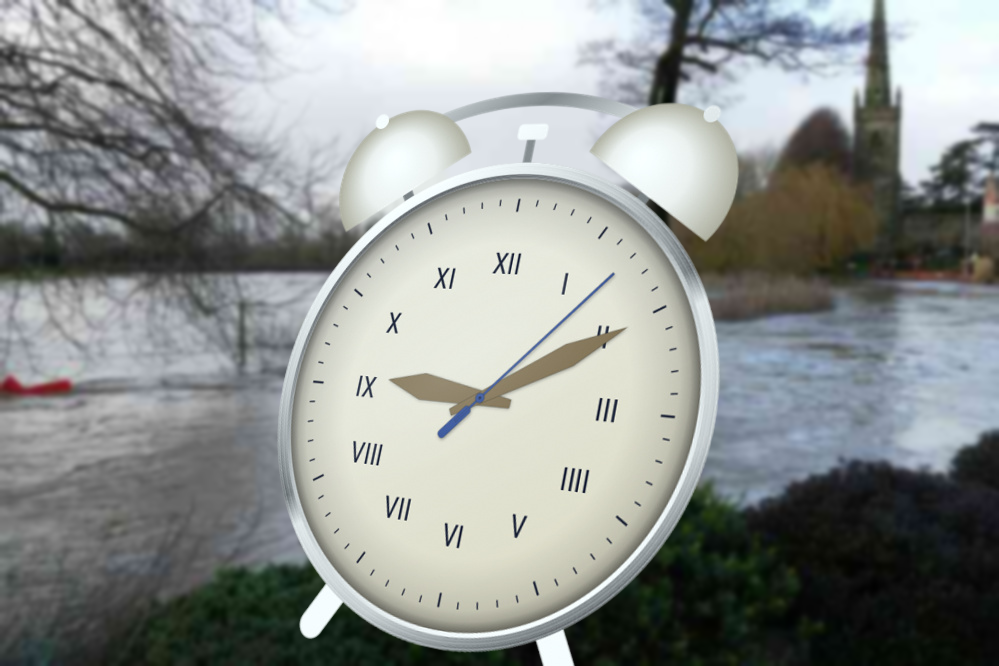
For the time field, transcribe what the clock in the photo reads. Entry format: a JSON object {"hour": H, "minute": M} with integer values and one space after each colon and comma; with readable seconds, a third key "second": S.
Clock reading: {"hour": 9, "minute": 10, "second": 7}
